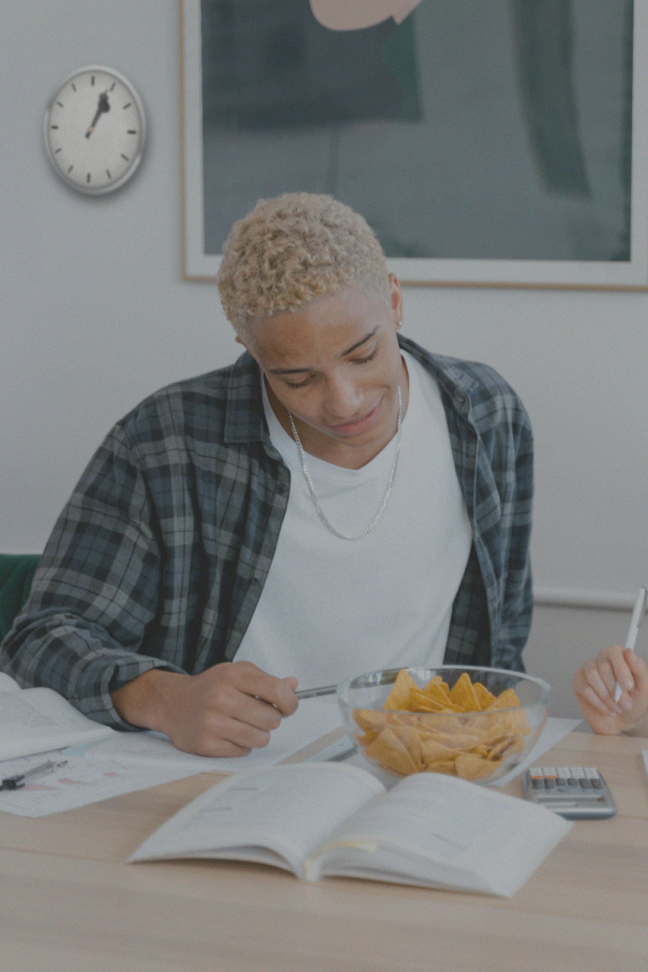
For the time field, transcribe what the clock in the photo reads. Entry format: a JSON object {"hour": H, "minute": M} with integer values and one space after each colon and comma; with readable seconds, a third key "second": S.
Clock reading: {"hour": 1, "minute": 4}
